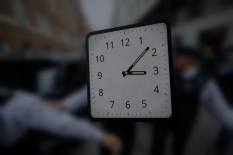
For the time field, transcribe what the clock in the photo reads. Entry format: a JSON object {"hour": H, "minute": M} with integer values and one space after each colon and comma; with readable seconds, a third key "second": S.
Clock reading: {"hour": 3, "minute": 8}
